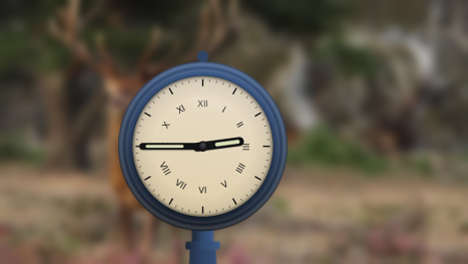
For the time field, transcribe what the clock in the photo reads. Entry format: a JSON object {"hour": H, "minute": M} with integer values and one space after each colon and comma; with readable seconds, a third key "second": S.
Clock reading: {"hour": 2, "minute": 45}
